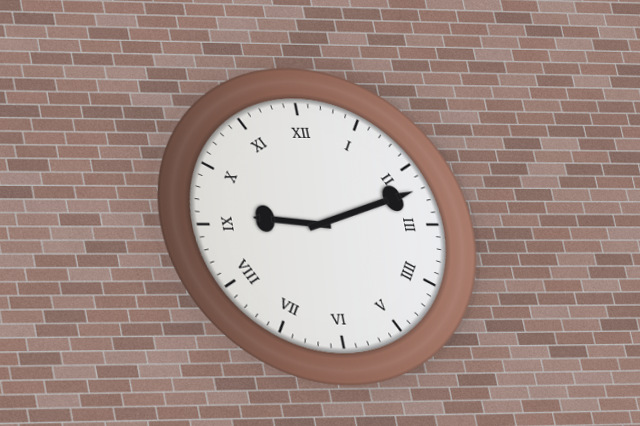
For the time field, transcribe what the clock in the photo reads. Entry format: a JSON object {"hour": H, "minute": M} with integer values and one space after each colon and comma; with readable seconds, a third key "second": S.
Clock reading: {"hour": 9, "minute": 12}
